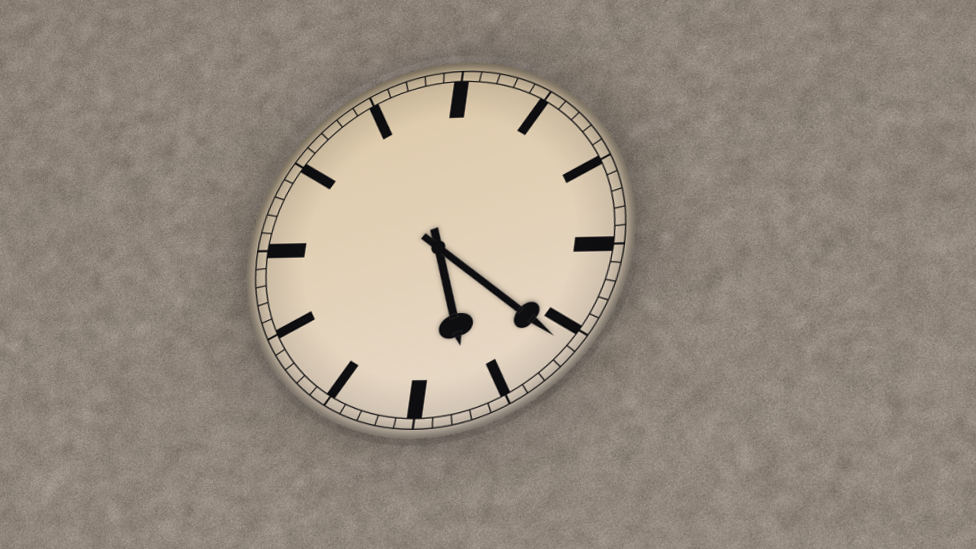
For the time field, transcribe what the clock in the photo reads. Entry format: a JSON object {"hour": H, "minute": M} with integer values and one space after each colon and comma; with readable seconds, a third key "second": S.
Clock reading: {"hour": 5, "minute": 21}
